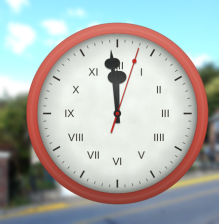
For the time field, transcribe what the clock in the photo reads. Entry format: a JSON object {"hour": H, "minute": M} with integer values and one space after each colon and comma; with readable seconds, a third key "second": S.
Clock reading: {"hour": 11, "minute": 59, "second": 3}
